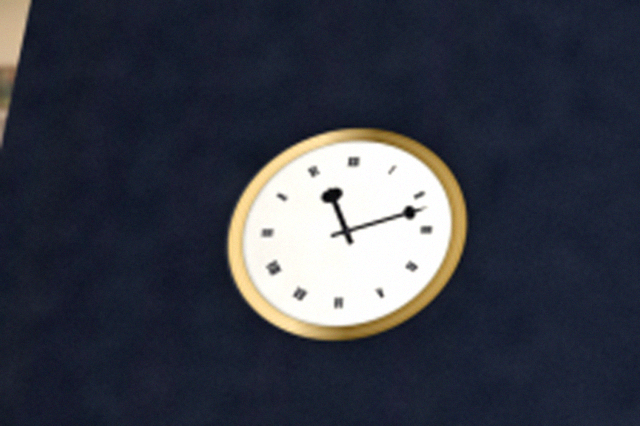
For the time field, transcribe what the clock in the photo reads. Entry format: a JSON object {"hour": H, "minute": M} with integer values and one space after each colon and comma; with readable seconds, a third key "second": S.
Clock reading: {"hour": 11, "minute": 12}
